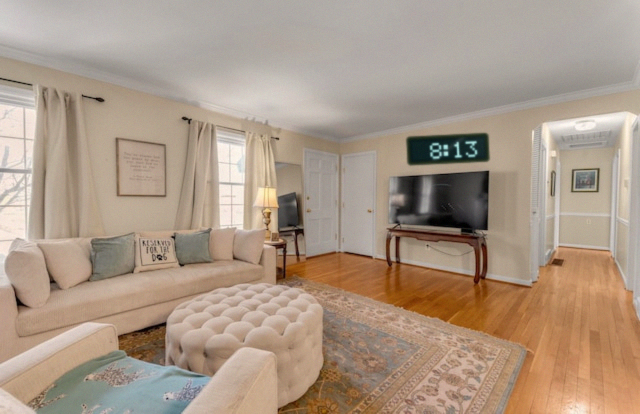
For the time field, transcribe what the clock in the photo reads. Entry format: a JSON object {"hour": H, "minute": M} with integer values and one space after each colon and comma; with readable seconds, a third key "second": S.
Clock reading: {"hour": 8, "minute": 13}
